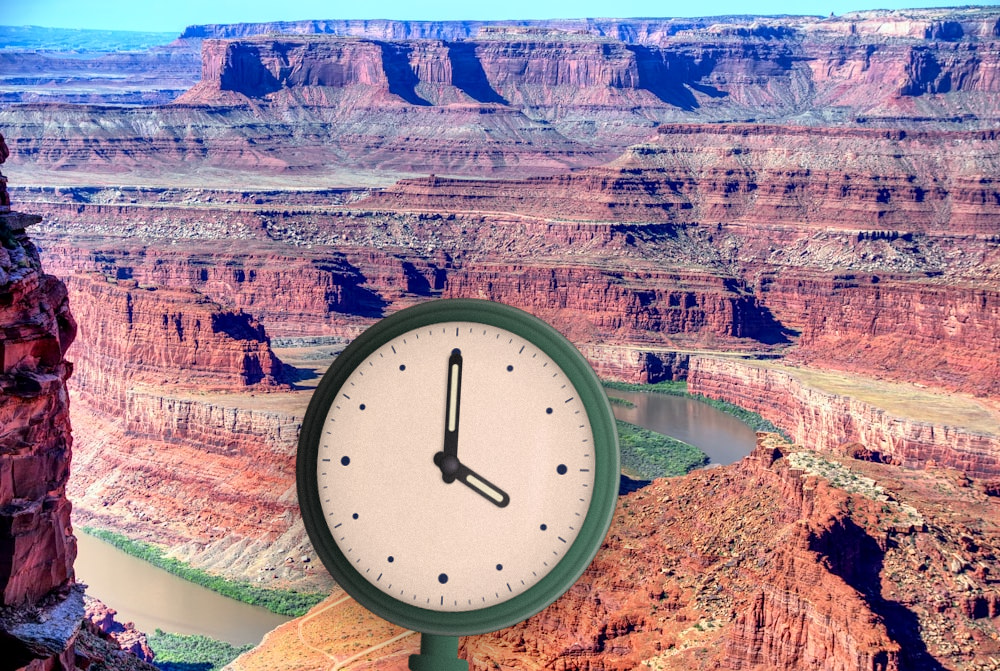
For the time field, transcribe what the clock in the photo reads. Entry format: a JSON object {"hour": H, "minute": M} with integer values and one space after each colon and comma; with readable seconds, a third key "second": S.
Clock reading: {"hour": 4, "minute": 0}
